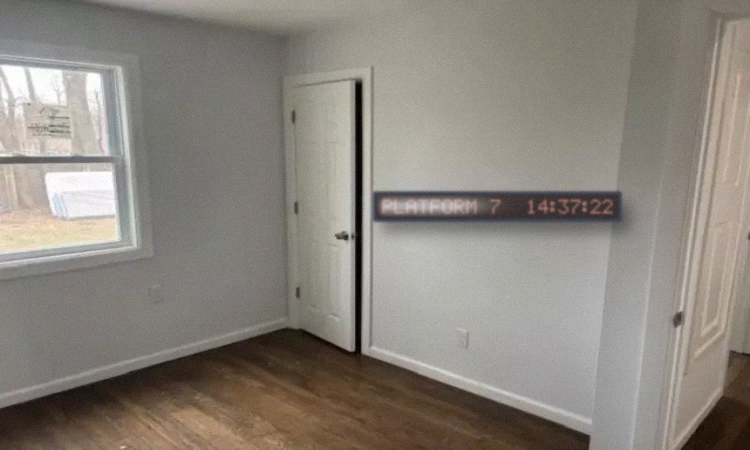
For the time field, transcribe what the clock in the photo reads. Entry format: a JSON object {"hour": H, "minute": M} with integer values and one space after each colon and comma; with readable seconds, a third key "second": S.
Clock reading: {"hour": 14, "minute": 37, "second": 22}
